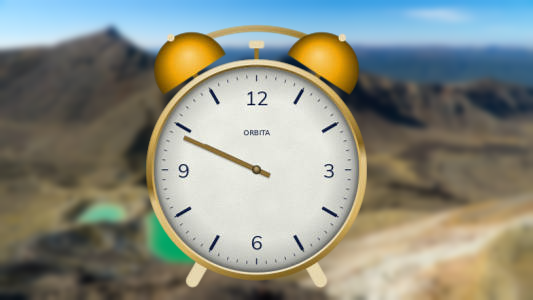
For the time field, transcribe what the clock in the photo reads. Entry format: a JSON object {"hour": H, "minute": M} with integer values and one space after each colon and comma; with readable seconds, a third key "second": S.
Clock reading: {"hour": 9, "minute": 49}
